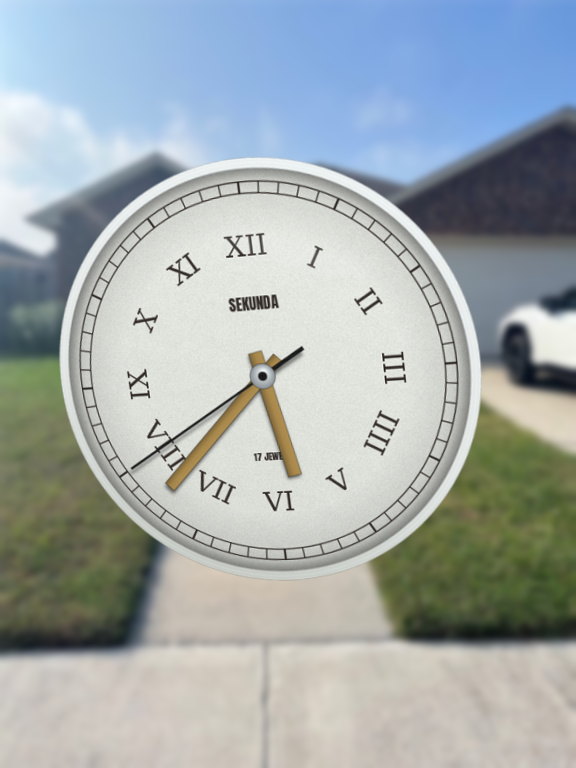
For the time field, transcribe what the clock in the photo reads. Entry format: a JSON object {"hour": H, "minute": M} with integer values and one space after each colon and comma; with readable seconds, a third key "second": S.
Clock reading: {"hour": 5, "minute": 37, "second": 40}
